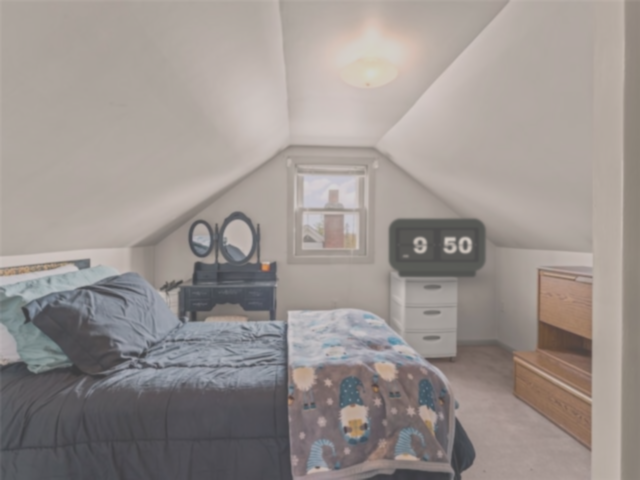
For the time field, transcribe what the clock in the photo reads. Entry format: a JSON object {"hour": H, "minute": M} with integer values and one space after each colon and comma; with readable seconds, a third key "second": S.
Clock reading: {"hour": 9, "minute": 50}
